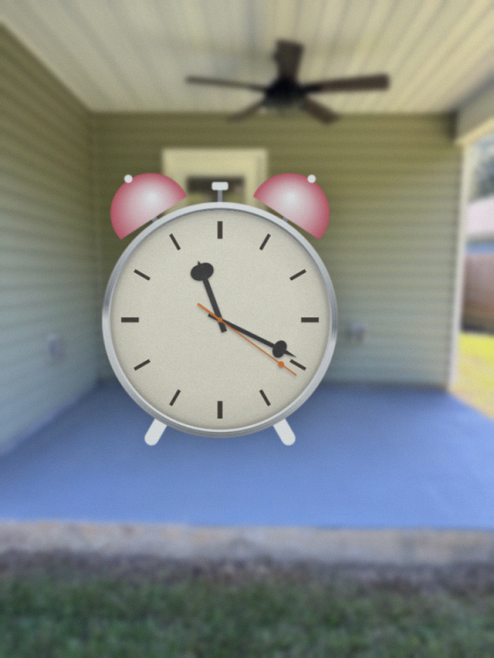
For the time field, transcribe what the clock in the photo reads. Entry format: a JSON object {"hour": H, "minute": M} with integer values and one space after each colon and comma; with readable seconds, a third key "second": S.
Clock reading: {"hour": 11, "minute": 19, "second": 21}
